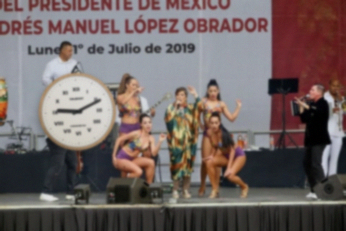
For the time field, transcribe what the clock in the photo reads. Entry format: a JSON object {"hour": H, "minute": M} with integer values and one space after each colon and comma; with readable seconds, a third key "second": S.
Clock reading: {"hour": 9, "minute": 11}
